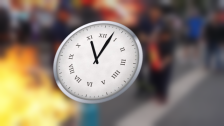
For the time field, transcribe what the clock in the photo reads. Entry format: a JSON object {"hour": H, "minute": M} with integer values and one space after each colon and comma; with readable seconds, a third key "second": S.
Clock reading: {"hour": 11, "minute": 3}
